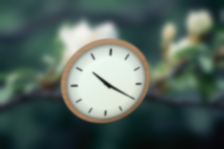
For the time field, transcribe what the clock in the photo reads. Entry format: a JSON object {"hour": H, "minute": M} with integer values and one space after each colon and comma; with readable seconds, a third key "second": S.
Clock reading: {"hour": 10, "minute": 20}
